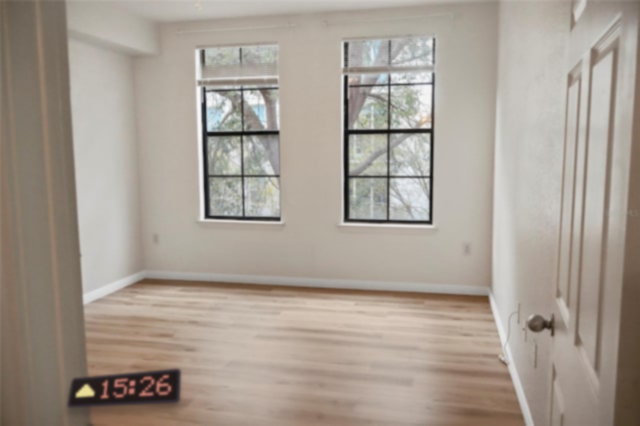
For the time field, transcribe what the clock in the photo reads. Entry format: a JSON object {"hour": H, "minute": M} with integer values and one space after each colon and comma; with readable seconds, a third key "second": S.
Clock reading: {"hour": 15, "minute": 26}
